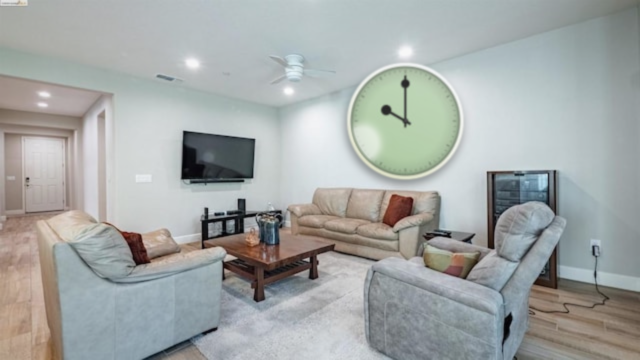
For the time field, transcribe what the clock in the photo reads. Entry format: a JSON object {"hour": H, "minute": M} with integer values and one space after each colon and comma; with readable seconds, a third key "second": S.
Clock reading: {"hour": 10, "minute": 0}
